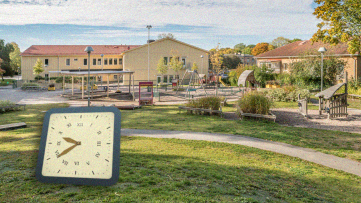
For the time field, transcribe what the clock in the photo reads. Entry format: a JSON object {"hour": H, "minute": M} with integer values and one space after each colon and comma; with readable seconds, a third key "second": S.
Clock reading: {"hour": 9, "minute": 39}
